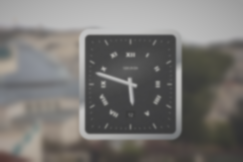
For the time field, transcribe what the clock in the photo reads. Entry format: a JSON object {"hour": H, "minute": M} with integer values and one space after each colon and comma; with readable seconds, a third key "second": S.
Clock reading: {"hour": 5, "minute": 48}
